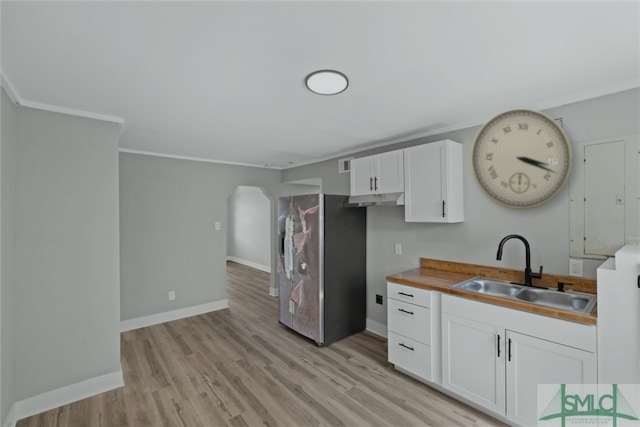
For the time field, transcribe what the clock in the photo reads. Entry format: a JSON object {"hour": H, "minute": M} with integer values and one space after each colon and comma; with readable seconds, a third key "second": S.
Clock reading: {"hour": 3, "minute": 18}
